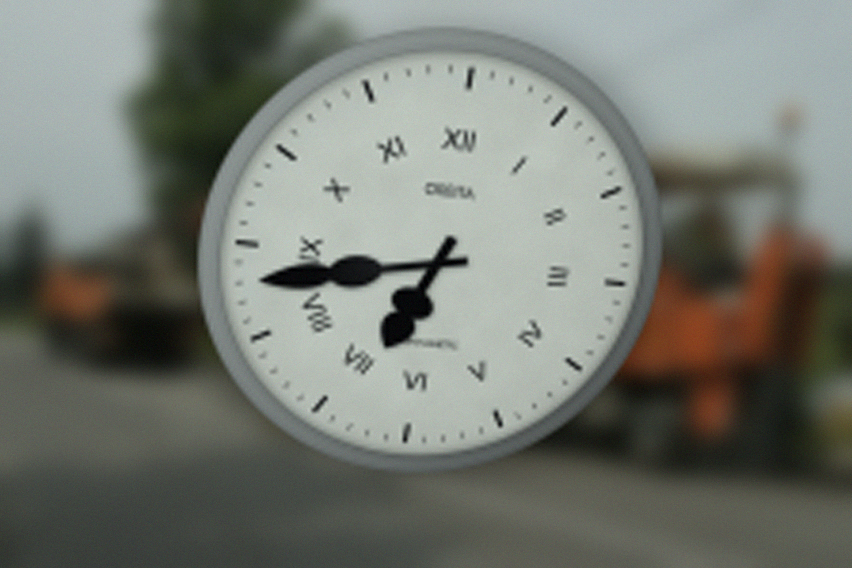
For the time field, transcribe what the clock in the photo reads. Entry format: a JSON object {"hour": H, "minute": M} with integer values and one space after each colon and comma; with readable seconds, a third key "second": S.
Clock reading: {"hour": 6, "minute": 43}
